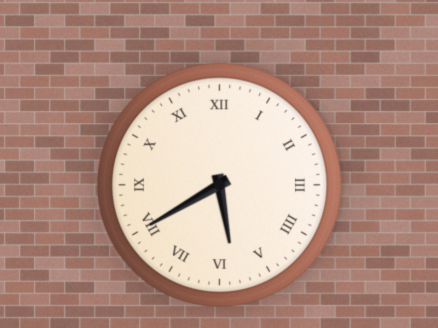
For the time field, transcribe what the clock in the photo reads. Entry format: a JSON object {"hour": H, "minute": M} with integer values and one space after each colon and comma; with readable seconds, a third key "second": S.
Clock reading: {"hour": 5, "minute": 40}
